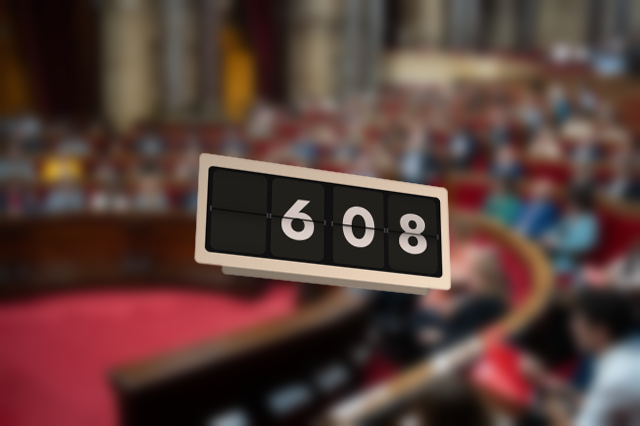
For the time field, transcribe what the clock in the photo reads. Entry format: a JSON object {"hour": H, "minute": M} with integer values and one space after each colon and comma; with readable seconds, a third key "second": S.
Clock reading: {"hour": 6, "minute": 8}
